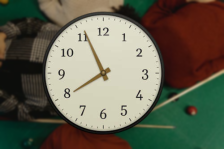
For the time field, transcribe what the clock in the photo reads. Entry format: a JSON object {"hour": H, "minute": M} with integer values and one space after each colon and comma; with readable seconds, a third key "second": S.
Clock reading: {"hour": 7, "minute": 56}
